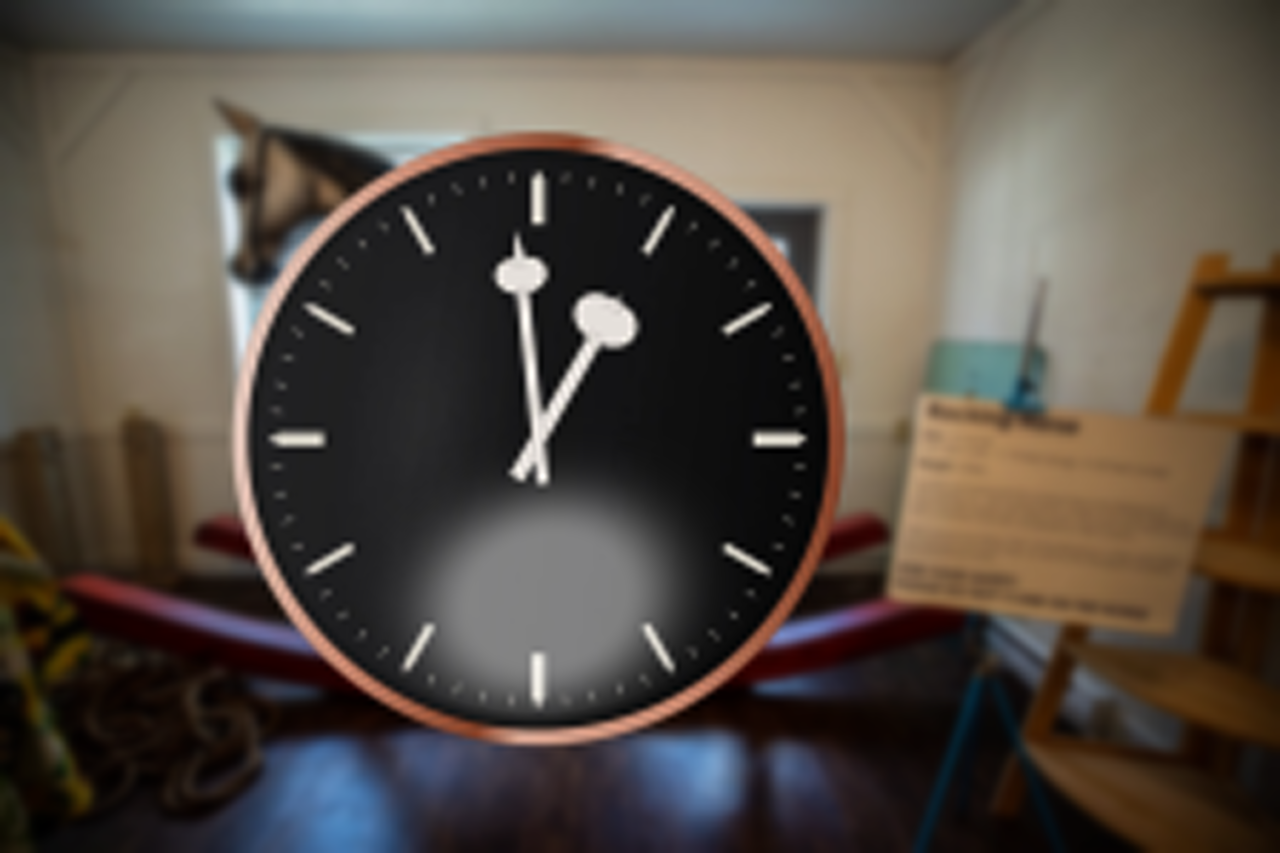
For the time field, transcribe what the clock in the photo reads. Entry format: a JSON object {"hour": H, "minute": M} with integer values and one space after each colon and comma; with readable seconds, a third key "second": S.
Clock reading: {"hour": 12, "minute": 59}
